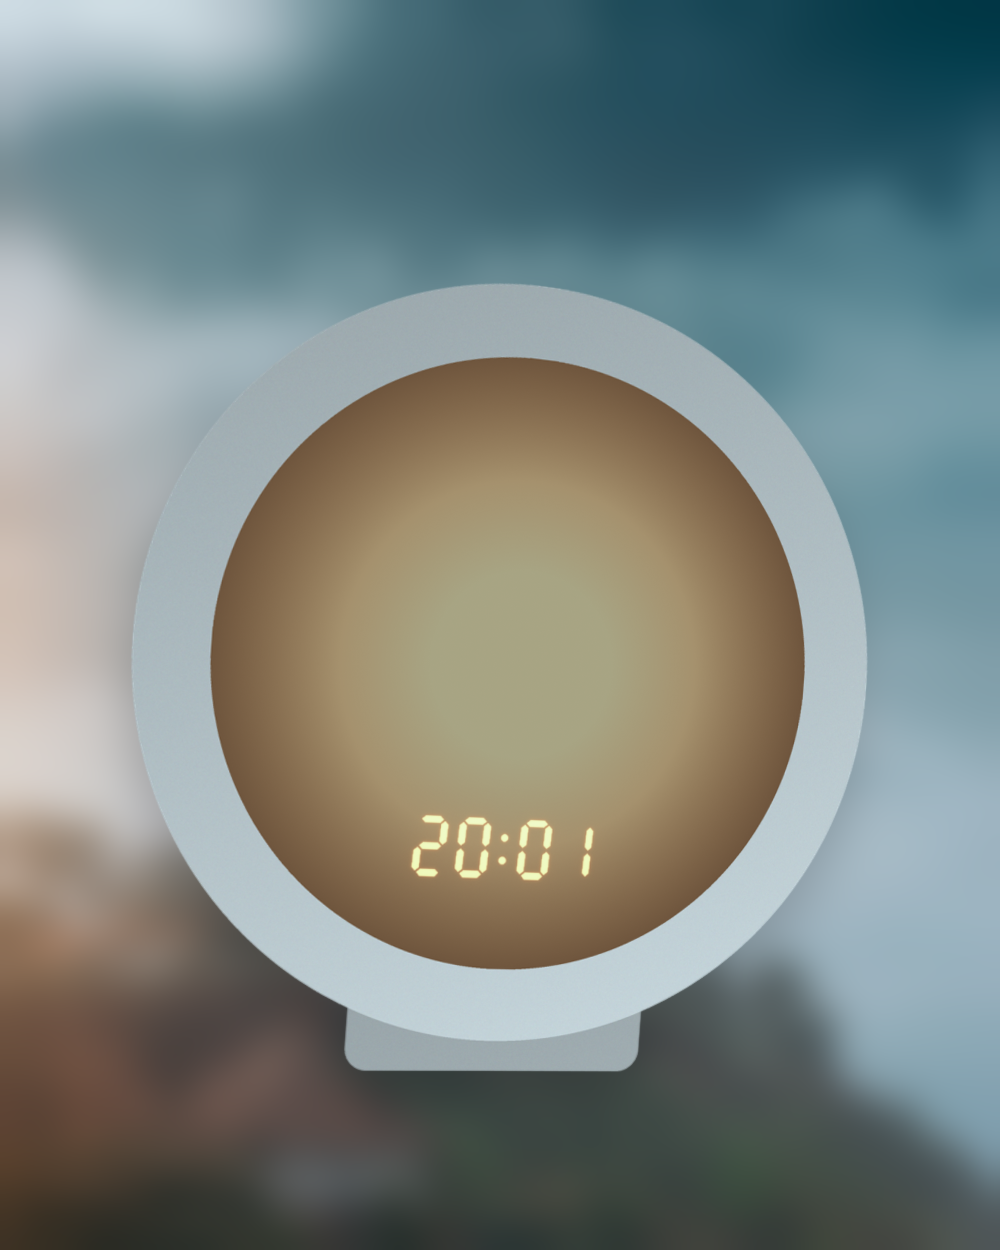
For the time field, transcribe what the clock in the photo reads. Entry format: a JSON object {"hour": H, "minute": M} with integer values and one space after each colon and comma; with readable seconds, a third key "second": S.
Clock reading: {"hour": 20, "minute": 1}
